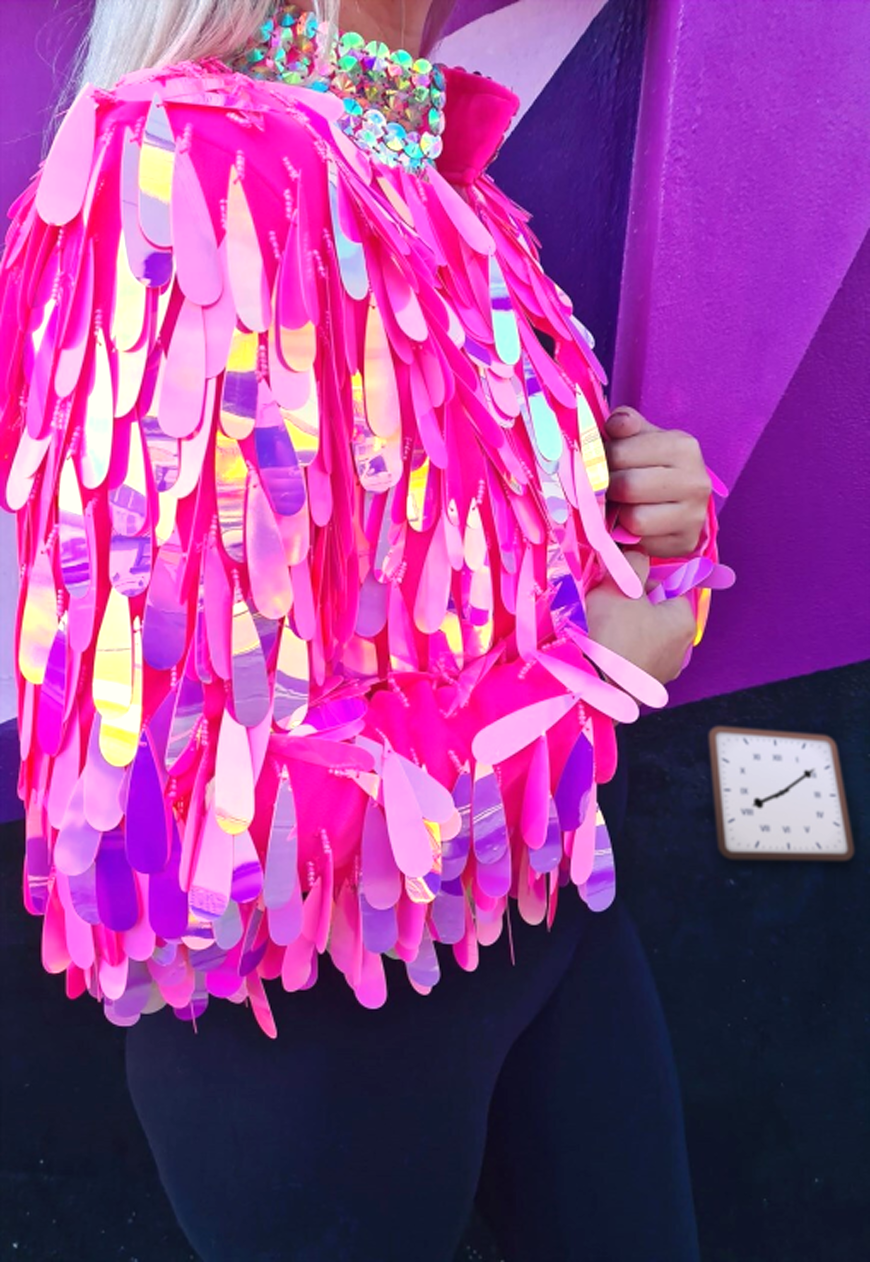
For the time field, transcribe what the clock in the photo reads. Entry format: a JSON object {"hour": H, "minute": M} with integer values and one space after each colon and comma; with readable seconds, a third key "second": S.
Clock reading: {"hour": 8, "minute": 9}
